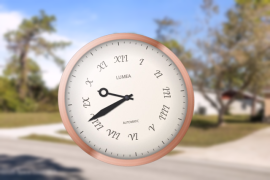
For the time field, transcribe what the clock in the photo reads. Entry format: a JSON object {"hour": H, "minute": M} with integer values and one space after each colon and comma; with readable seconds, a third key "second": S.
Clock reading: {"hour": 9, "minute": 41}
